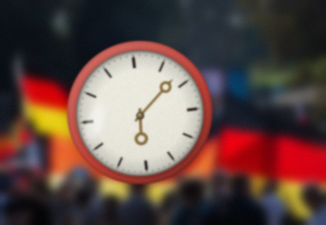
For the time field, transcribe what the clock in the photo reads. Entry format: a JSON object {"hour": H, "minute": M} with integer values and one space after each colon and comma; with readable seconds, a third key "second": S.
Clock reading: {"hour": 6, "minute": 8}
